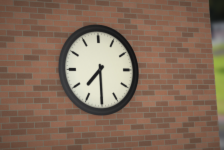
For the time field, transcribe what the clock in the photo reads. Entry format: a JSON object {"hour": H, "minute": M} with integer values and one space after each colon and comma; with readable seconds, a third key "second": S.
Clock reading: {"hour": 7, "minute": 30}
